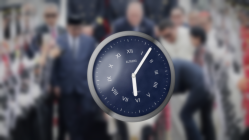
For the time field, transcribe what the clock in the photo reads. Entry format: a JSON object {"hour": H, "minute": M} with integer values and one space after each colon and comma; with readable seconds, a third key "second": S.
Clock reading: {"hour": 6, "minute": 7}
